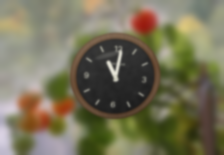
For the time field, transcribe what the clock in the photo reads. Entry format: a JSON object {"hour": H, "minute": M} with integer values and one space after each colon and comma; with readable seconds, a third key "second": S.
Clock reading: {"hour": 11, "minute": 1}
